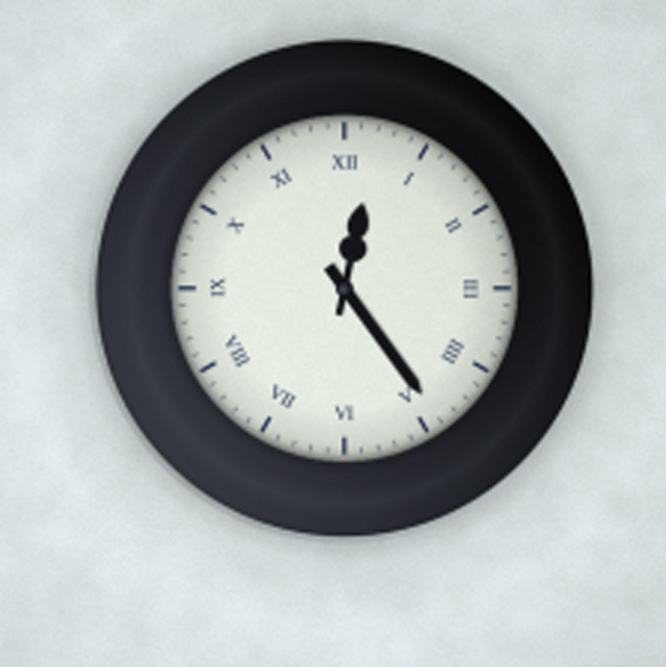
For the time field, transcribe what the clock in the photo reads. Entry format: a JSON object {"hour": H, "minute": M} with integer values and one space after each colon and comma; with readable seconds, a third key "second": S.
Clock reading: {"hour": 12, "minute": 24}
